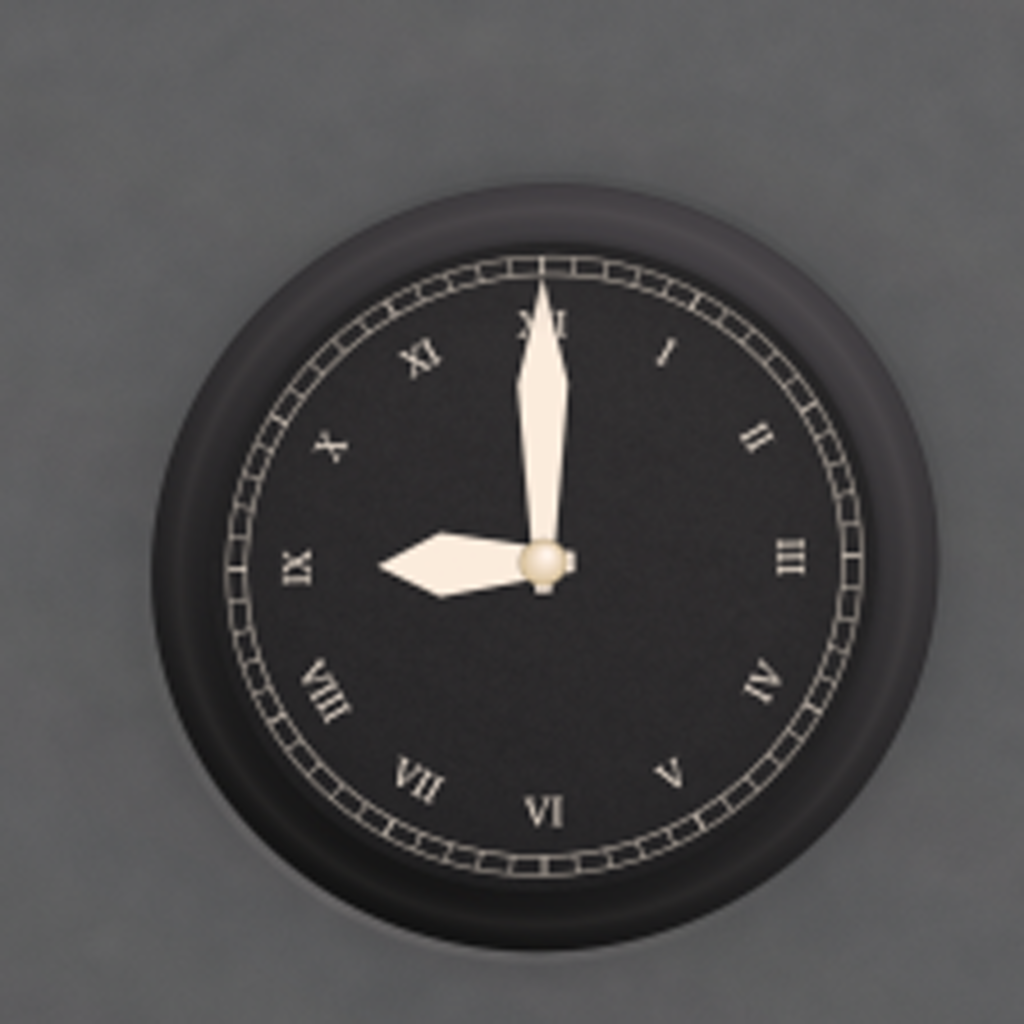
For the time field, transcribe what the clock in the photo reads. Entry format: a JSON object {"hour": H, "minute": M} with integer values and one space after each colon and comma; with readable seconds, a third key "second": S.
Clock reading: {"hour": 9, "minute": 0}
